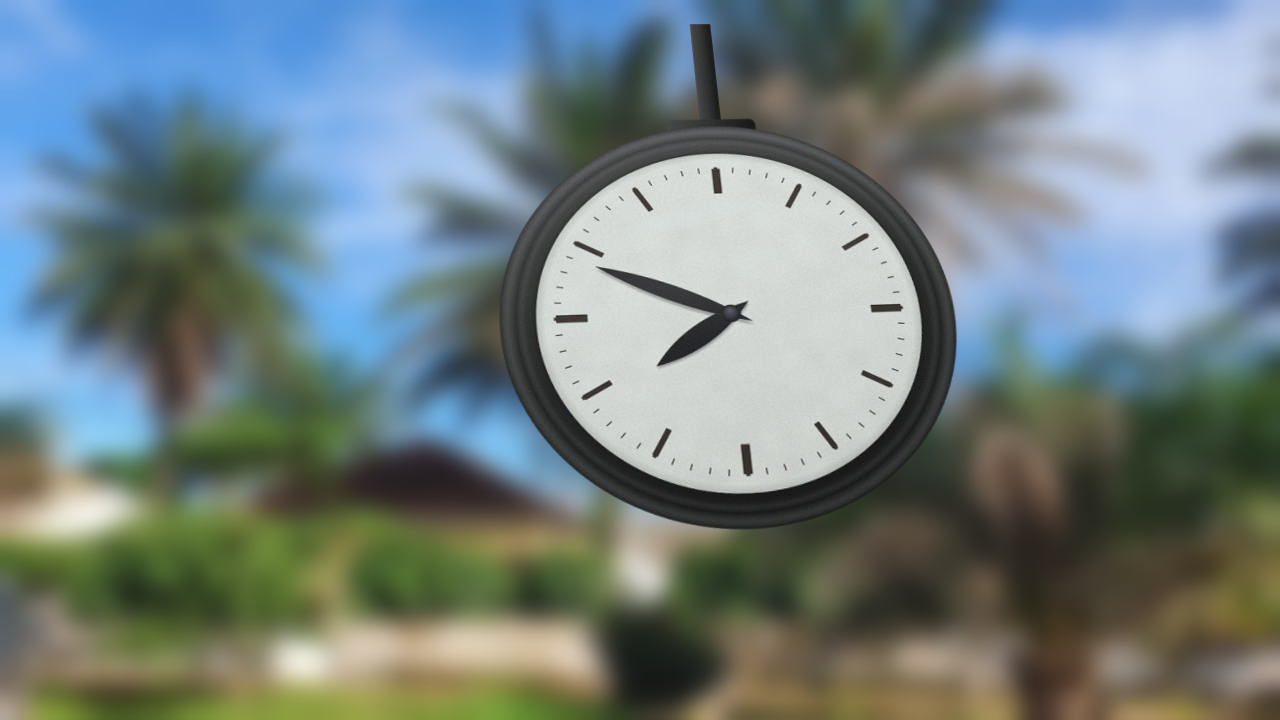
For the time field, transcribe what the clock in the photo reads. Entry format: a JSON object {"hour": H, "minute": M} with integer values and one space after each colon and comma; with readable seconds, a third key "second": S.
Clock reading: {"hour": 7, "minute": 49}
